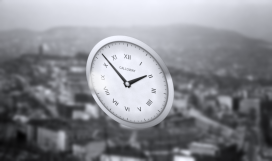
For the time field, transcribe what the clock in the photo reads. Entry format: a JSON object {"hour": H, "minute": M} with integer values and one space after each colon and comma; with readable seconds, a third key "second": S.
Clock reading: {"hour": 1, "minute": 52}
